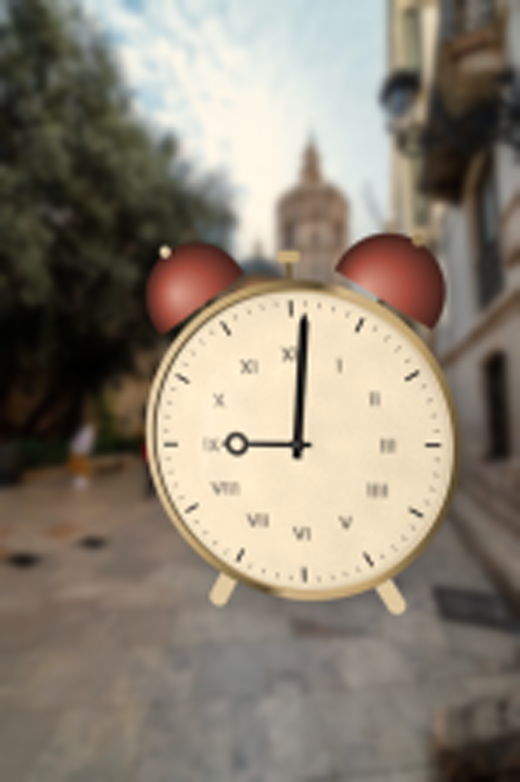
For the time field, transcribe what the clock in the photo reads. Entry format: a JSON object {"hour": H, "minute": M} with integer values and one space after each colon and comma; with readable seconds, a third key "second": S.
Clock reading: {"hour": 9, "minute": 1}
